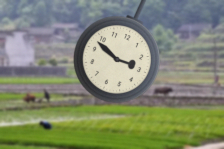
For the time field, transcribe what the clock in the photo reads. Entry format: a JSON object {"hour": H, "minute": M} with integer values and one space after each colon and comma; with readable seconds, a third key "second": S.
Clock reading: {"hour": 2, "minute": 48}
